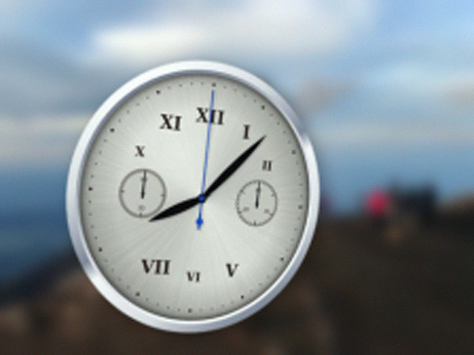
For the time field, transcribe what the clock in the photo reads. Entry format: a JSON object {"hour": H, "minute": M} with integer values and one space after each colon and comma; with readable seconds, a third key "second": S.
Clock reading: {"hour": 8, "minute": 7}
